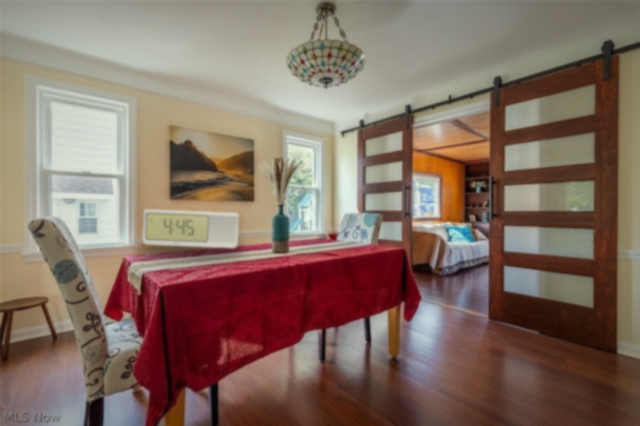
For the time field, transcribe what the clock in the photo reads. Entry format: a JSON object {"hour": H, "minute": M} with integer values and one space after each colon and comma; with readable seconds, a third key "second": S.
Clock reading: {"hour": 4, "minute": 45}
